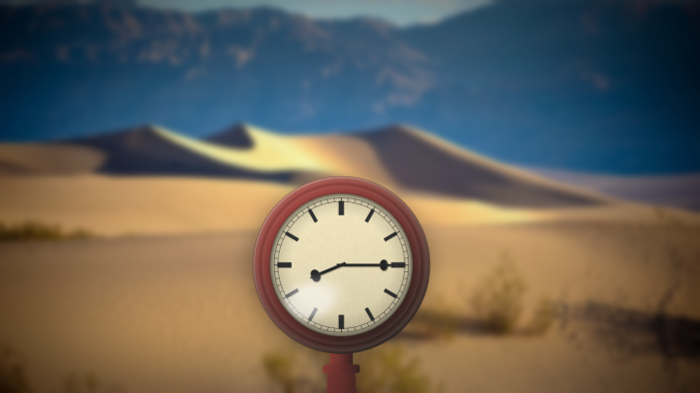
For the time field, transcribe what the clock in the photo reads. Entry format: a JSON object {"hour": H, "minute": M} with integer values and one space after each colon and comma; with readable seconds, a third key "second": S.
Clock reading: {"hour": 8, "minute": 15}
